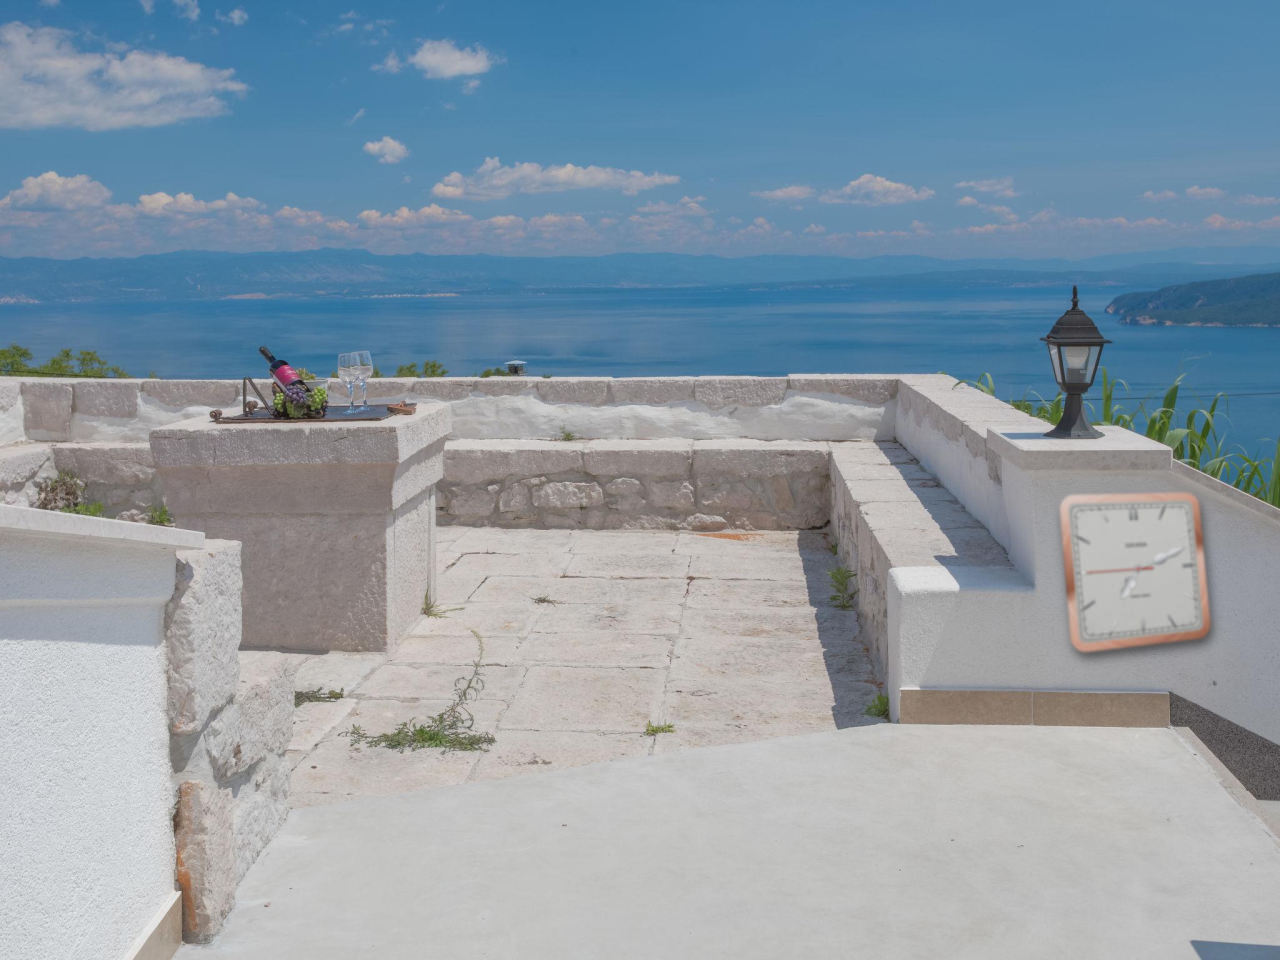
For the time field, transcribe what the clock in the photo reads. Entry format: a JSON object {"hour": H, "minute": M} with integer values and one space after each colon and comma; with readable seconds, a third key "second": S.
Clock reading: {"hour": 7, "minute": 11, "second": 45}
